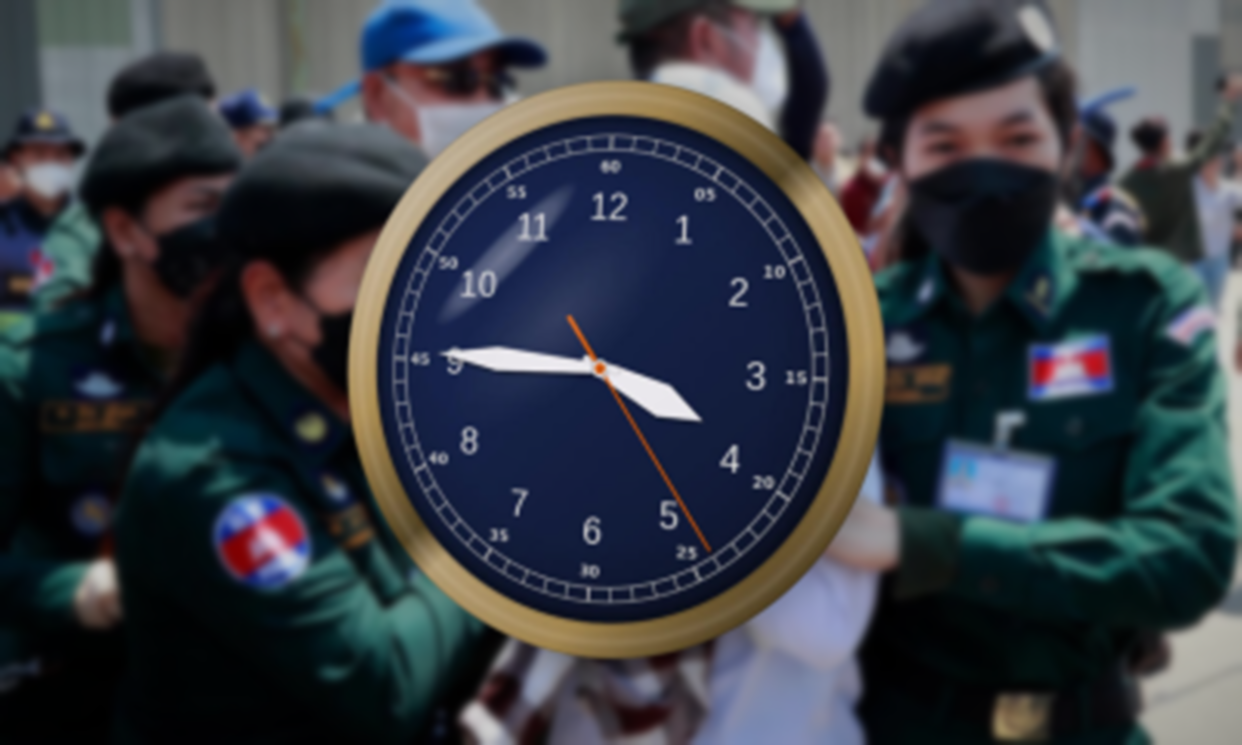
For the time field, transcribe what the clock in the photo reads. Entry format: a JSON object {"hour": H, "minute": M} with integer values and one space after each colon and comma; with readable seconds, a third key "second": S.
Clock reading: {"hour": 3, "minute": 45, "second": 24}
